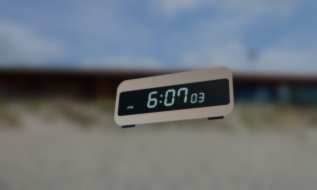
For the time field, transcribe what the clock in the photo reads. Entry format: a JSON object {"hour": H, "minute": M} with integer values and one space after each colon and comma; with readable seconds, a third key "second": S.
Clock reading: {"hour": 6, "minute": 7, "second": 3}
